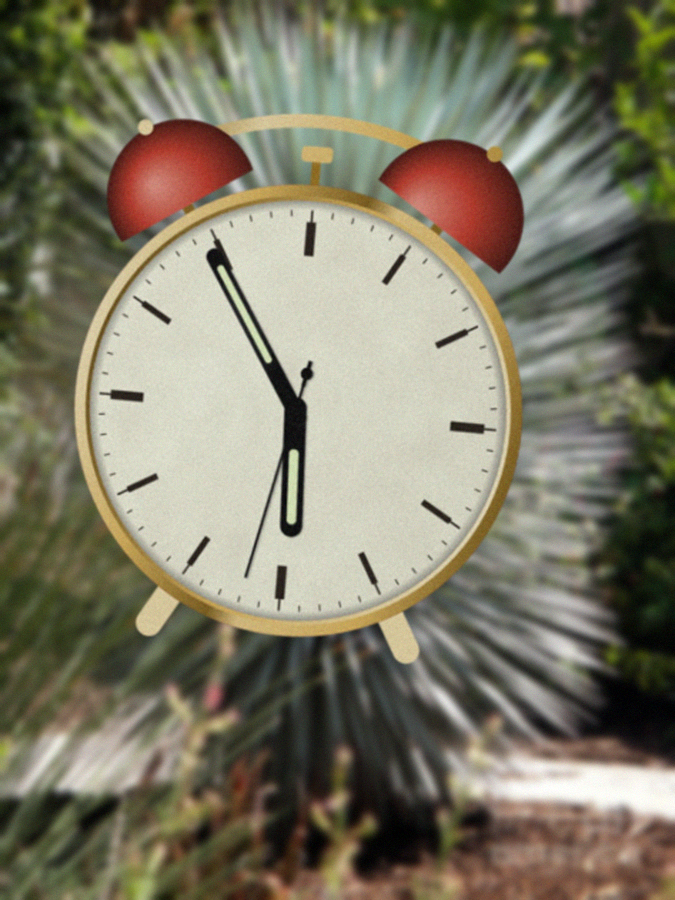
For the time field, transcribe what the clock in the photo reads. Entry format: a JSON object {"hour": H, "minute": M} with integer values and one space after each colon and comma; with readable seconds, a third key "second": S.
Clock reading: {"hour": 5, "minute": 54, "second": 32}
